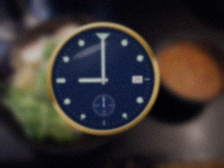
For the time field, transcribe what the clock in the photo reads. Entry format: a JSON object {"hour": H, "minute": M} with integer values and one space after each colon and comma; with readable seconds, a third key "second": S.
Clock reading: {"hour": 9, "minute": 0}
